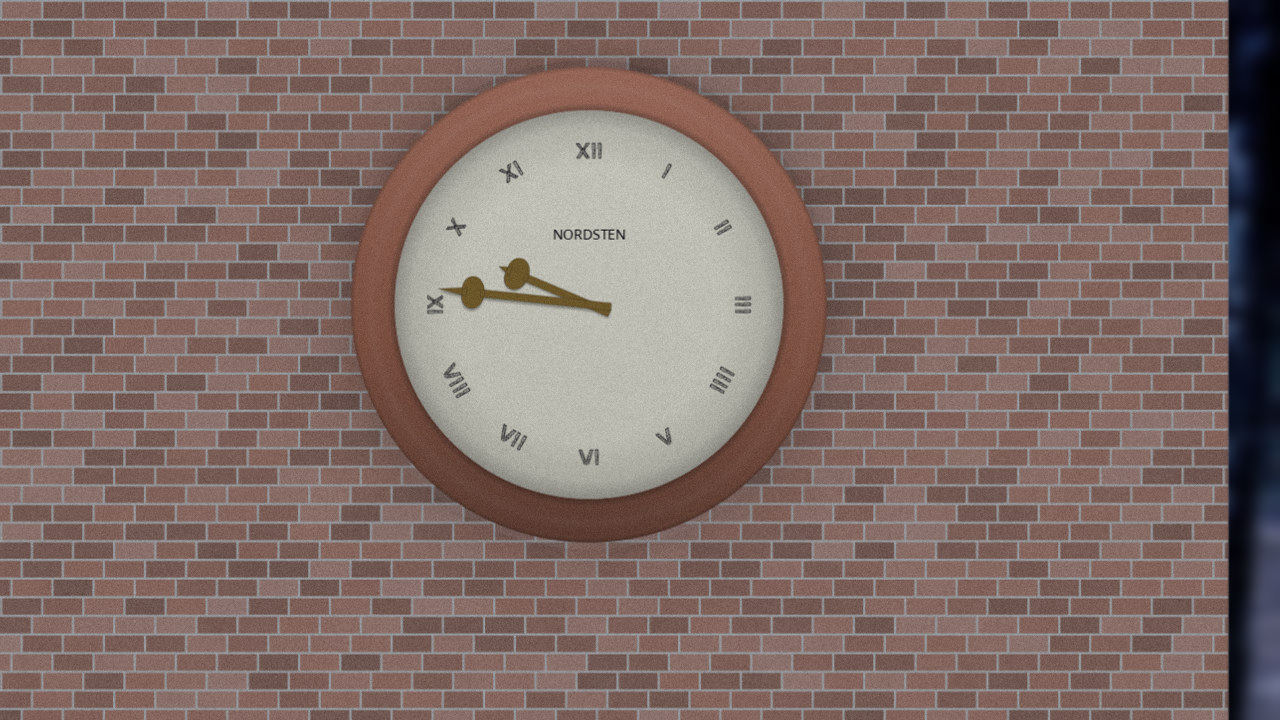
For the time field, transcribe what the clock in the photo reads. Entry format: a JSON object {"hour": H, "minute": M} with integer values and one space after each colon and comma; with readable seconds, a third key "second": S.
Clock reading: {"hour": 9, "minute": 46}
